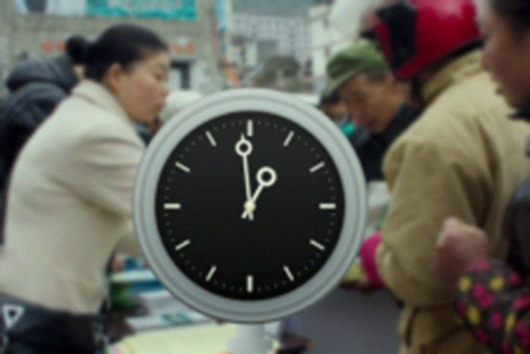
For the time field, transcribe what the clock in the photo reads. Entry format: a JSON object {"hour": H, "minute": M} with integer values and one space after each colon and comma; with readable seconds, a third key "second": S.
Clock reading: {"hour": 12, "minute": 59}
